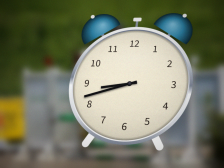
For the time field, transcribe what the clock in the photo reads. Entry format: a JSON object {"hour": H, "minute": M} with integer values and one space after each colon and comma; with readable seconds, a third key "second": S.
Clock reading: {"hour": 8, "minute": 42}
